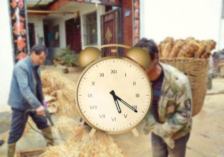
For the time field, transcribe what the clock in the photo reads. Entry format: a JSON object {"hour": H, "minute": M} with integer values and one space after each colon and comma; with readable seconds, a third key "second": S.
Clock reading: {"hour": 5, "minute": 21}
